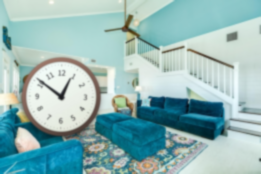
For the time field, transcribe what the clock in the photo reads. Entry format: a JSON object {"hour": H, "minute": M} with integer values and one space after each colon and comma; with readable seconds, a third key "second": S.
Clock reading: {"hour": 12, "minute": 51}
